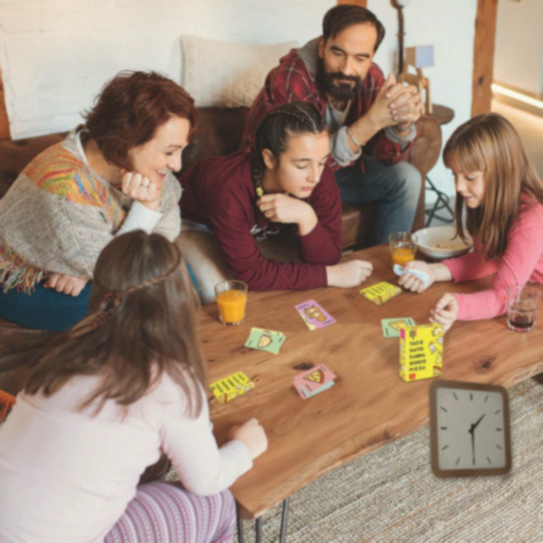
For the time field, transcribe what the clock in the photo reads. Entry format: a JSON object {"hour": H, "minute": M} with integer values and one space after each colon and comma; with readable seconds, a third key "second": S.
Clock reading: {"hour": 1, "minute": 30}
